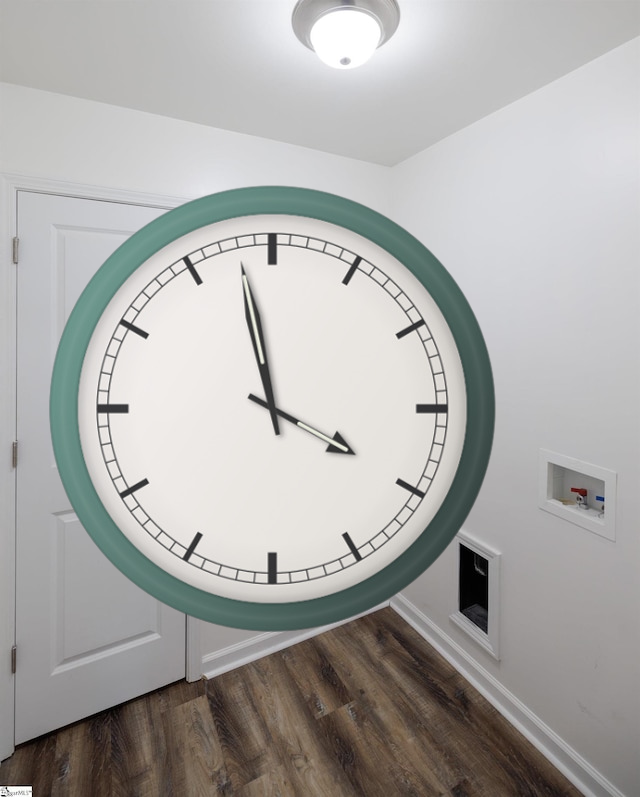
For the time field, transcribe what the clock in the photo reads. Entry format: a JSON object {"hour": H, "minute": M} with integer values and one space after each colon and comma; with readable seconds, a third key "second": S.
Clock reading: {"hour": 3, "minute": 58}
